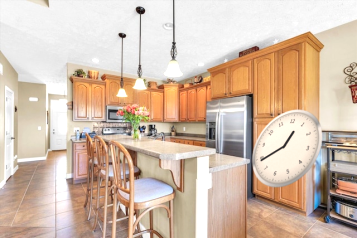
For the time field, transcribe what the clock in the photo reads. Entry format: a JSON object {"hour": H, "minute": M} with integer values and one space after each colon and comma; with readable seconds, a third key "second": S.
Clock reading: {"hour": 12, "minute": 39}
